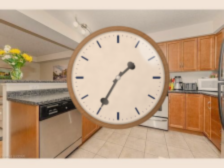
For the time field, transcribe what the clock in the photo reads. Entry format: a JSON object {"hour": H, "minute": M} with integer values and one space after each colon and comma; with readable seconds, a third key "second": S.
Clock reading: {"hour": 1, "minute": 35}
